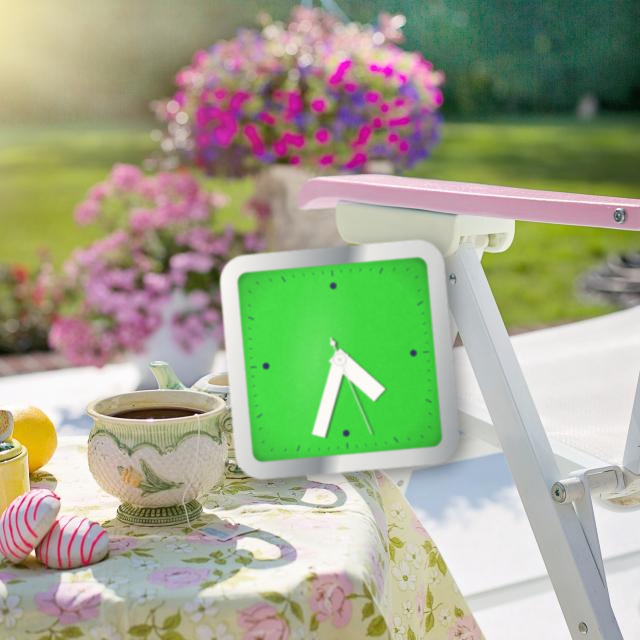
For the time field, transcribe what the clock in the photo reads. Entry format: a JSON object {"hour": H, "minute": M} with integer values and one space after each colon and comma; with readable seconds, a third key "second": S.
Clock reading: {"hour": 4, "minute": 33, "second": 27}
